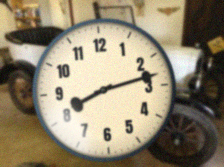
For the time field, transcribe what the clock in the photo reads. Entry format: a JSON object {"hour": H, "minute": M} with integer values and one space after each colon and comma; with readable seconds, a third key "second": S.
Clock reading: {"hour": 8, "minute": 13}
